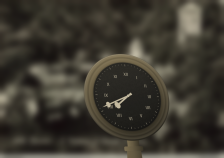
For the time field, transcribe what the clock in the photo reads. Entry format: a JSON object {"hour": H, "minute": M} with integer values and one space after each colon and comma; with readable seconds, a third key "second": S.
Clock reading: {"hour": 7, "minute": 41}
